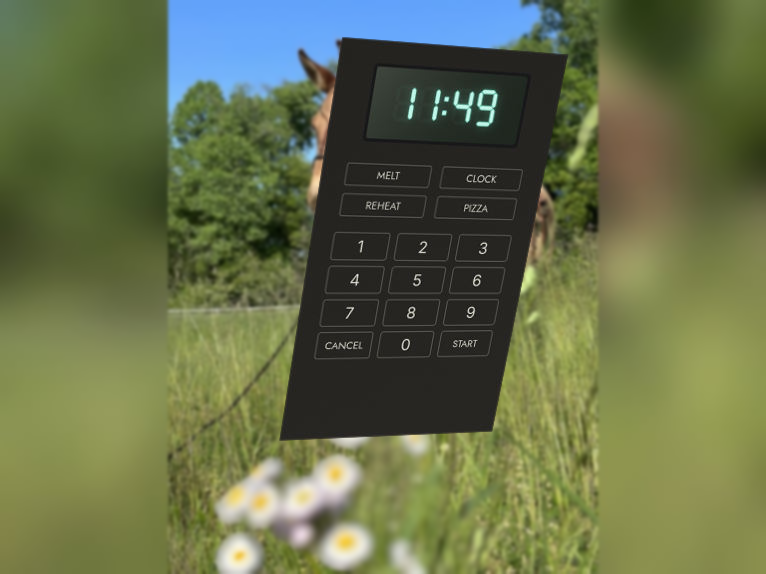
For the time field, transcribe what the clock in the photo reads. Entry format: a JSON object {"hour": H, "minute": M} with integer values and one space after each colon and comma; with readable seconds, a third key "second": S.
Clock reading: {"hour": 11, "minute": 49}
